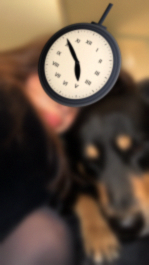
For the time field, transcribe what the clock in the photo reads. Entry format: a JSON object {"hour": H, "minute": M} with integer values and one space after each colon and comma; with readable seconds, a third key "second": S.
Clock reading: {"hour": 4, "minute": 51}
